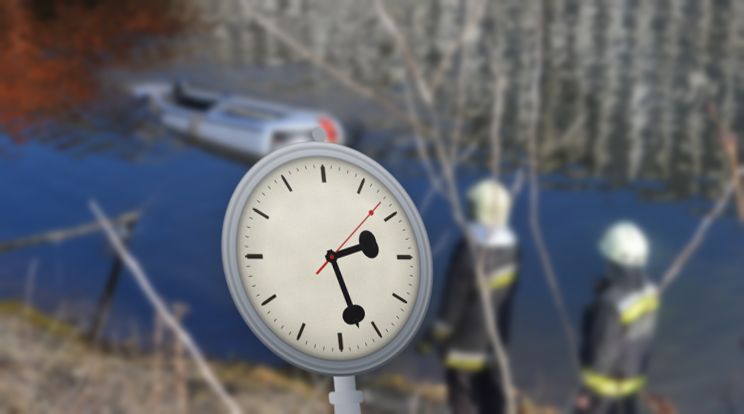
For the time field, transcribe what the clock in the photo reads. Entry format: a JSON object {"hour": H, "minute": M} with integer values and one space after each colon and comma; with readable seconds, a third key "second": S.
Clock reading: {"hour": 2, "minute": 27, "second": 8}
